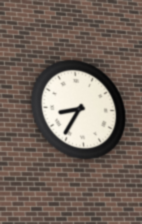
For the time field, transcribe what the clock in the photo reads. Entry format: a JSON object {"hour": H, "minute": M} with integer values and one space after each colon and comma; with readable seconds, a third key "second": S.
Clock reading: {"hour": 8, "minute": 36}
